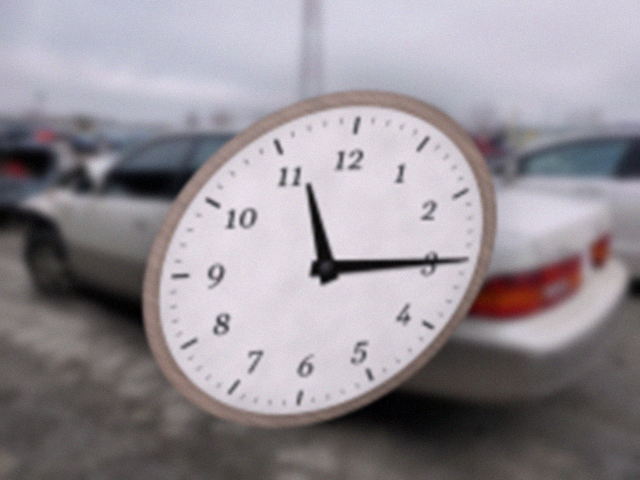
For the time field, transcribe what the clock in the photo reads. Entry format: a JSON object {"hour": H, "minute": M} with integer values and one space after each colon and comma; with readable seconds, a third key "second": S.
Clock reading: {"hour": 11, "minute": 15}
